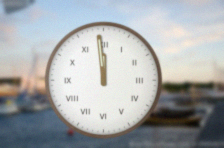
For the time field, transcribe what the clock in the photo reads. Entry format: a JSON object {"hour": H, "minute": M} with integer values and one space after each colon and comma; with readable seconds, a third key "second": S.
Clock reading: {"hour": 11, "minute": 59}
